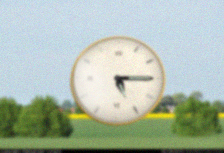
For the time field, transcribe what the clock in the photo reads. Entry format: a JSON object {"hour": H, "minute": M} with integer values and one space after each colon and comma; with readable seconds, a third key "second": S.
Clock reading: {"hour": 5, "minute": 15}
